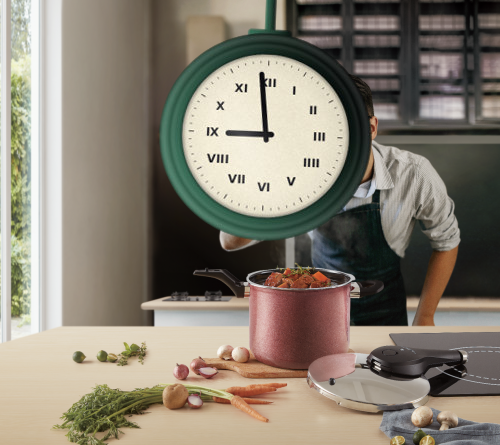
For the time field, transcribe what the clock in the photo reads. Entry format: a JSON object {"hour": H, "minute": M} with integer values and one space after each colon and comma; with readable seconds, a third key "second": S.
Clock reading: {"hour": 8, "minute": 59}
